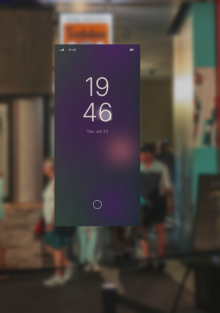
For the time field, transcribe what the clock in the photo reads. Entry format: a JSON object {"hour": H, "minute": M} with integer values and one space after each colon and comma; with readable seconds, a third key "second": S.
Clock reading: {"hour": 19, "minute": 46}
